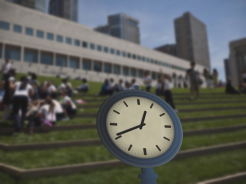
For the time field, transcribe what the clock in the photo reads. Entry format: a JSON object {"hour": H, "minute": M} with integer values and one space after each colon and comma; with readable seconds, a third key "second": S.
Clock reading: {"hour": 12, "minute": 41}
